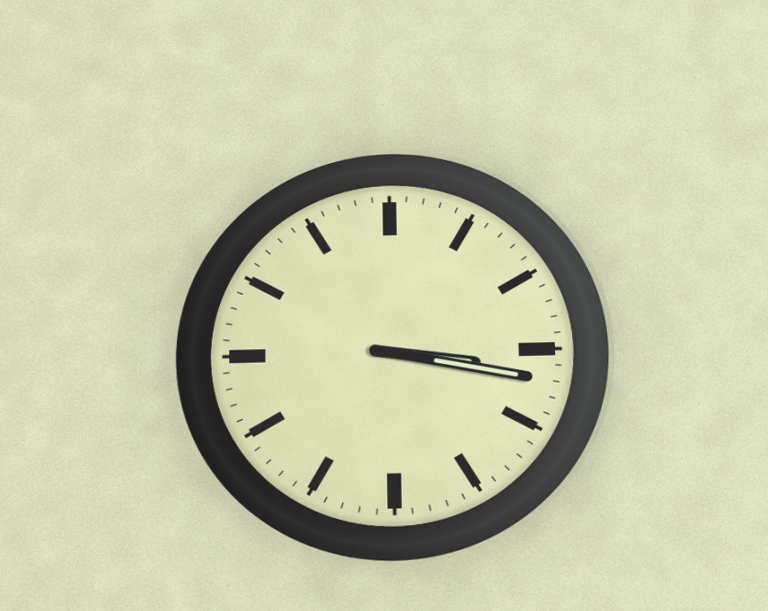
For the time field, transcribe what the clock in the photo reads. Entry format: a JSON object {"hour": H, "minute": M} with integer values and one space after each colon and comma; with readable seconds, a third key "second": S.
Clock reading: {"hour": 3, "minute": 17}
